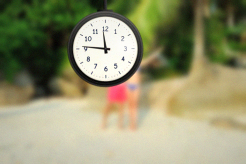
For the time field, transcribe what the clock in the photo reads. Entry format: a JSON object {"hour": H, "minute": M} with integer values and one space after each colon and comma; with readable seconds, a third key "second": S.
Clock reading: {"hour": 11, "minute": 46}
